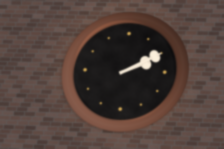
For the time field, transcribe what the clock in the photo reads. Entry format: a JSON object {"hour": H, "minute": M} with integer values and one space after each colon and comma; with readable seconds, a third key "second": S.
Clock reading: {"hour": 2, "minute": 10}
